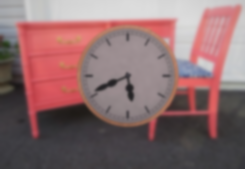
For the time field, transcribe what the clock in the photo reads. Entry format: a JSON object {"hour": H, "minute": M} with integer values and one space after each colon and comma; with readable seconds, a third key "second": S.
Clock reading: {"hour": 5, "minute": 41}
